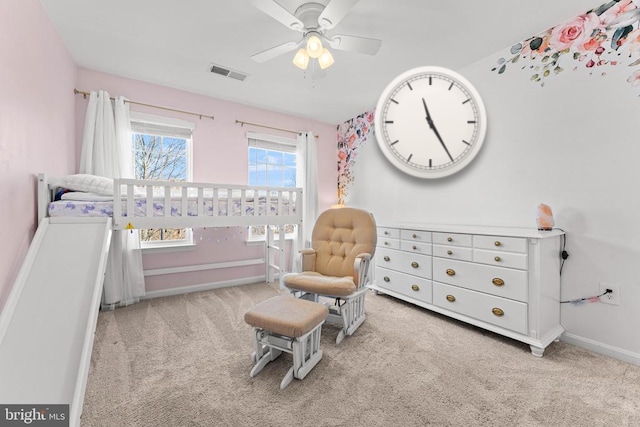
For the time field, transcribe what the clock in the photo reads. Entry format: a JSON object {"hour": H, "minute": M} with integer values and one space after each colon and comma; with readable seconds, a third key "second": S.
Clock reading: {"hour": 11, "minute": 25}
